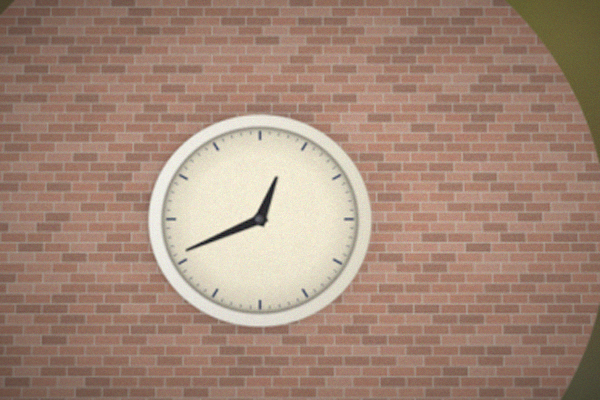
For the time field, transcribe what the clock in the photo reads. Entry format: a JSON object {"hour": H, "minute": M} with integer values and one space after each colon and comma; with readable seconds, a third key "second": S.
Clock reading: {"hour": 12, "minute": 41}
